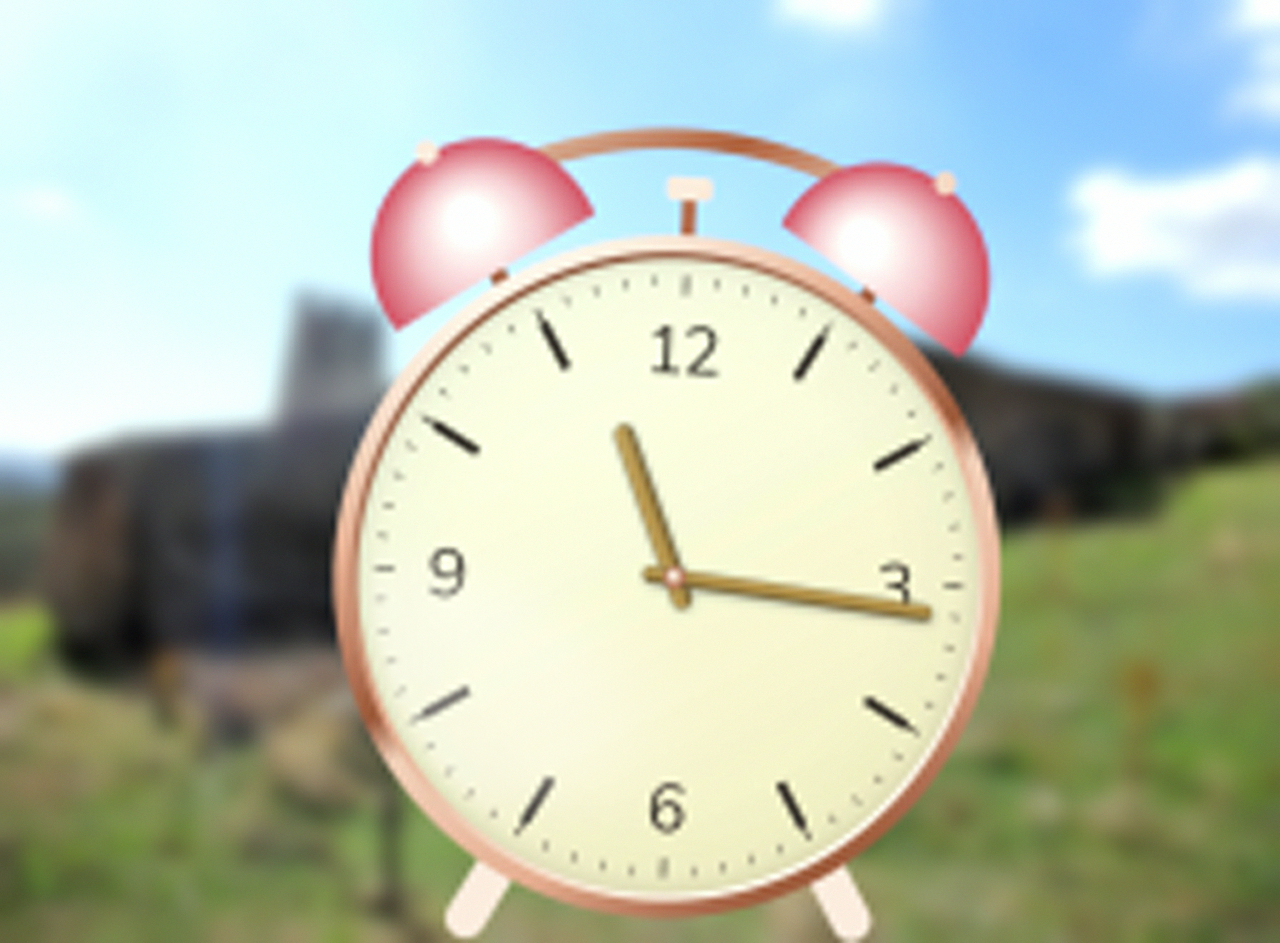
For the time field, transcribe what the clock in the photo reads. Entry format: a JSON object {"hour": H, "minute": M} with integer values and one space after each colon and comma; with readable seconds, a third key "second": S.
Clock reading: {"hour": 11, "minute": 16}
